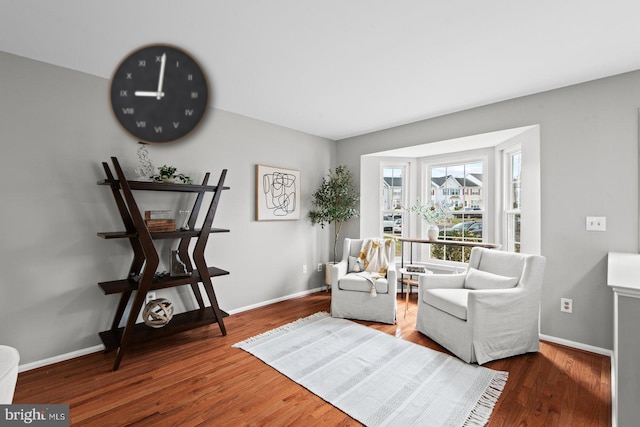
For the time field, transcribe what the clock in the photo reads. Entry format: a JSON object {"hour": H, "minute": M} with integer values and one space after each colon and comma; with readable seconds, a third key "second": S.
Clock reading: {"hour": 9, "minute": 1}
